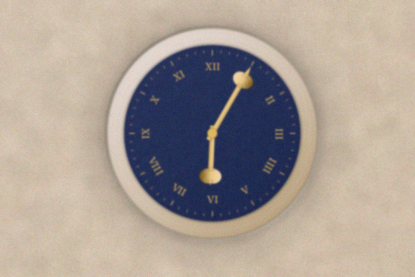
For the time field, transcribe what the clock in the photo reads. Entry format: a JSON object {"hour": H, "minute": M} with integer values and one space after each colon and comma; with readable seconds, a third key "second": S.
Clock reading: {"hour": 6, "minute": 5}
